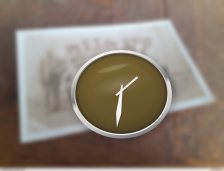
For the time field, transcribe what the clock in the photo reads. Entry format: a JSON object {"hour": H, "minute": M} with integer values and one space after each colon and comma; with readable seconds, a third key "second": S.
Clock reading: {"hour": 1, "minute": 31}
